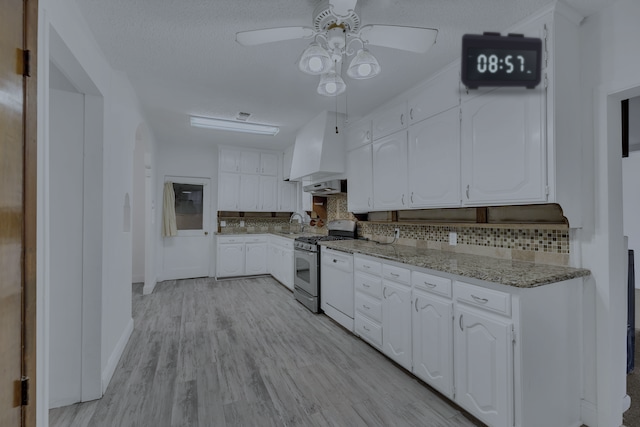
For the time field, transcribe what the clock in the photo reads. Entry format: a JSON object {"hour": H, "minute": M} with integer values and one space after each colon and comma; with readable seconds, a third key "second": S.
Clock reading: {"hour": 8, "minute": 57}
